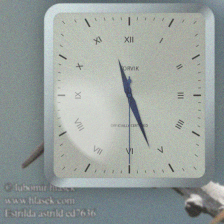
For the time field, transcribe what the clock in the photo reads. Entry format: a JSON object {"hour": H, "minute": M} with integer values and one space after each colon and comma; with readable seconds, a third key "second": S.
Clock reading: {"hour": 11, "minute": 26, "second": 30}
